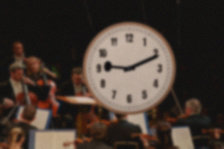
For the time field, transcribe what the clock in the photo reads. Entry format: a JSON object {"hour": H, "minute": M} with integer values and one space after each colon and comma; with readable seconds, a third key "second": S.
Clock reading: {"hour": 9, "minute": 11}
